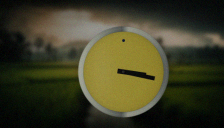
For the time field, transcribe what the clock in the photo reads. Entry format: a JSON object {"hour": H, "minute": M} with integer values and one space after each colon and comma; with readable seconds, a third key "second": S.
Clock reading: {"hour": 3, "minute": 17}
